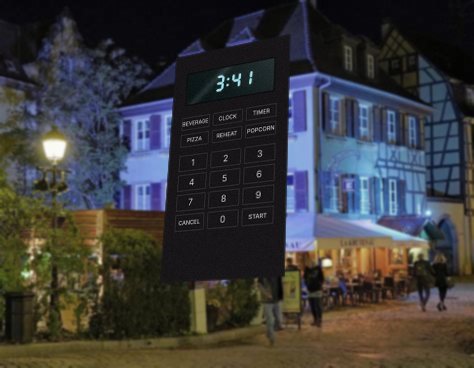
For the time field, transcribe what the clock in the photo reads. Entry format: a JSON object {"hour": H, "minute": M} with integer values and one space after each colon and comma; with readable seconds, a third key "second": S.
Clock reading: {"hour": 3, "minute": 41}
